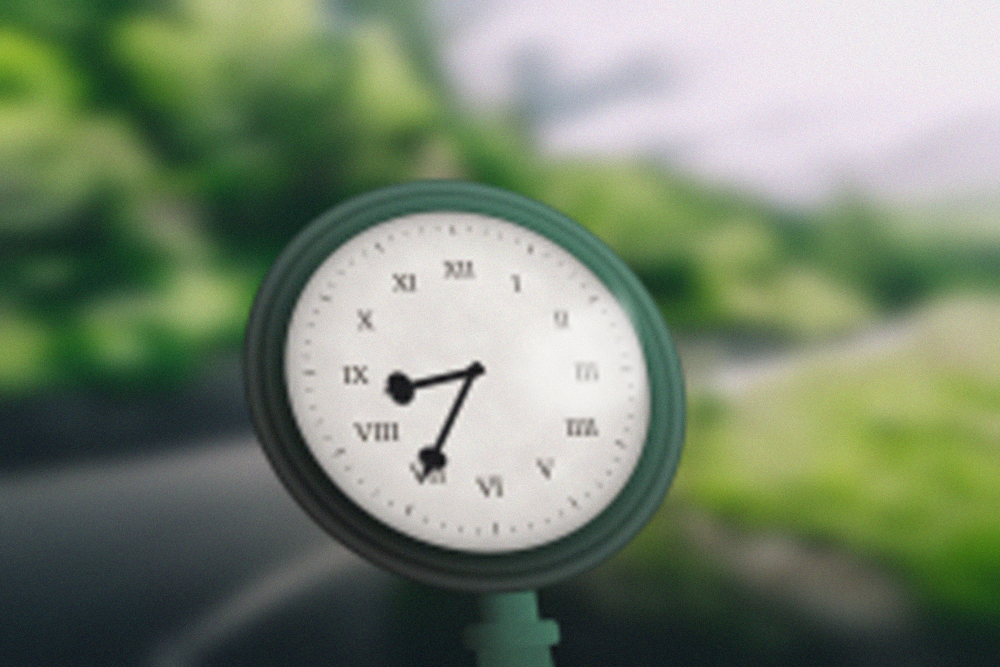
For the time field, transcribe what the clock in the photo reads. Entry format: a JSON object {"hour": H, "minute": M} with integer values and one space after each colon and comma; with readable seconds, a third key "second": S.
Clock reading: {"hour": 8, "minute": 35}
